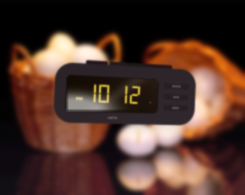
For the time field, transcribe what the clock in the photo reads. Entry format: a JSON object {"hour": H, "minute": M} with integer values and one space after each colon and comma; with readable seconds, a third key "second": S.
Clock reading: {"hour": 10, "minute": 12}
